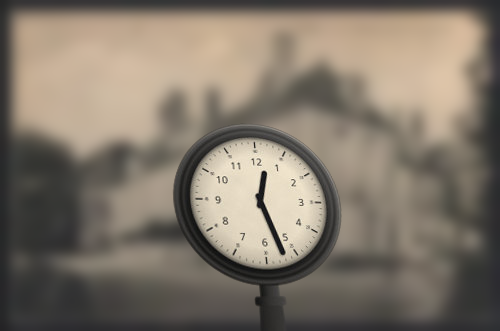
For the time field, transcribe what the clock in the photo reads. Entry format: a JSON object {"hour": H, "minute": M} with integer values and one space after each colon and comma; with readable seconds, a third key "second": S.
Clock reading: {"hour": 12, "minute": 27}
